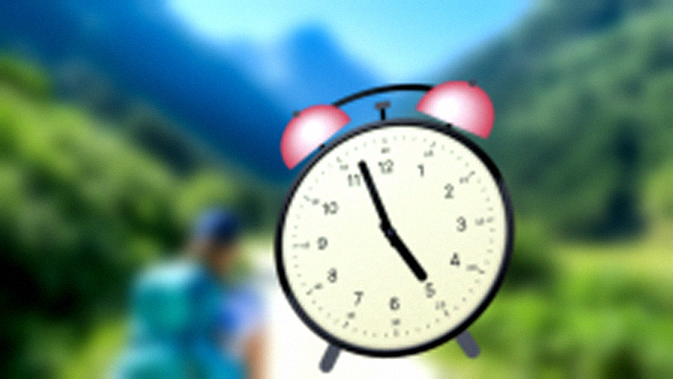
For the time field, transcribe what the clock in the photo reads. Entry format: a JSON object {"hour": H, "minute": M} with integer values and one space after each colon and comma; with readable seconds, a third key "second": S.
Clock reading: {"hour": 4, "minute": 57}
